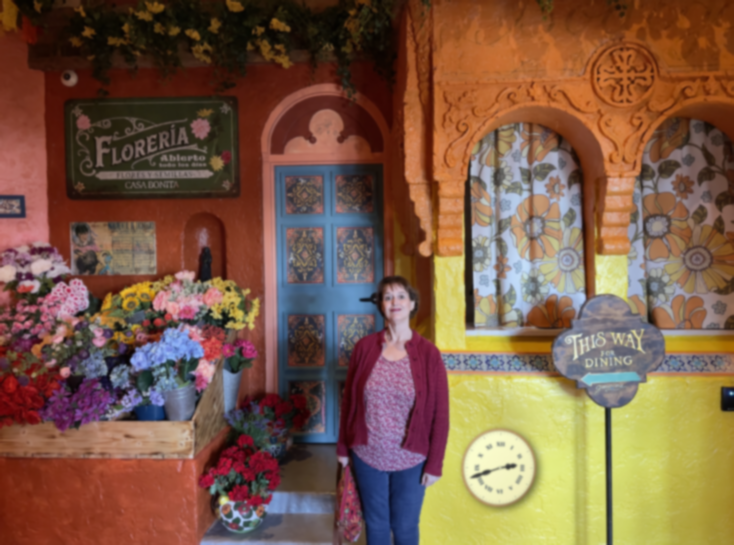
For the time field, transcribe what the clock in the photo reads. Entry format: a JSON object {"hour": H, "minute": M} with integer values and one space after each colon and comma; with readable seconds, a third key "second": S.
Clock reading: {"hour": 2, "minute": 42}
